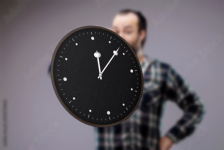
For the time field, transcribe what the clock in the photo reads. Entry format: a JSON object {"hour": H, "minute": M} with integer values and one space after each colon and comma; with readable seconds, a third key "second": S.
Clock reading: {"hour": 12, "minute": 8}
